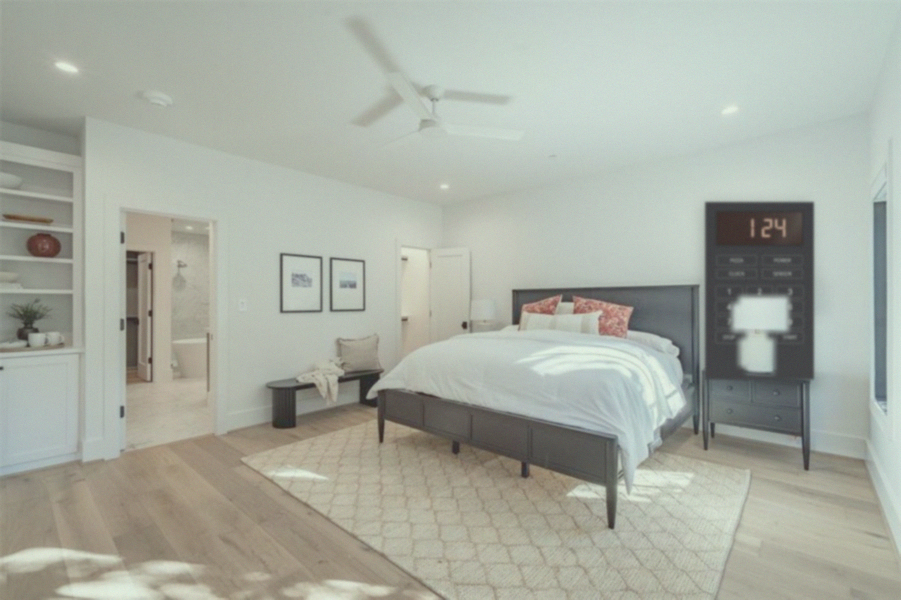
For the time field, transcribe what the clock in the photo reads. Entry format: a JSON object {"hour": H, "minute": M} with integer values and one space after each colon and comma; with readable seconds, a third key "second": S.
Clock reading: {"hour": 1, "minute": 24}
